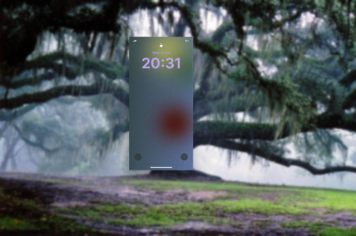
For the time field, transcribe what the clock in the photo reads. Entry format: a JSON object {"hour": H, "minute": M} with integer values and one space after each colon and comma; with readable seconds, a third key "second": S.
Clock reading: {"hour": 20, "minute": 31}
